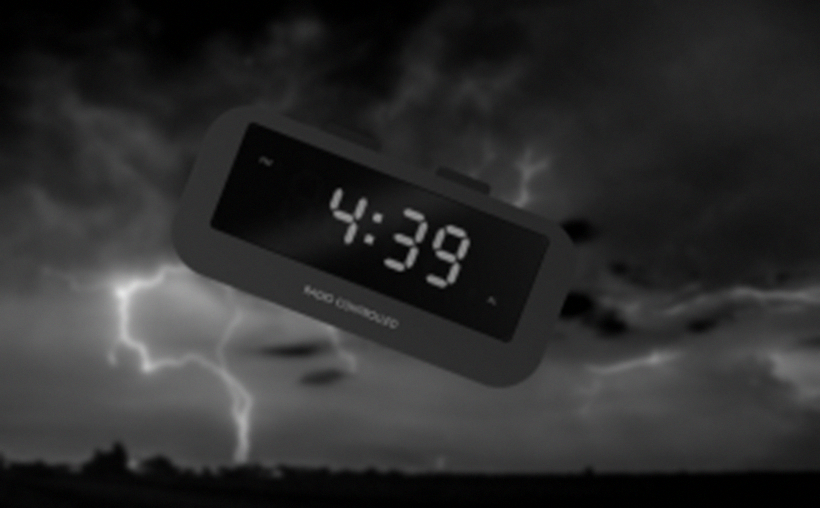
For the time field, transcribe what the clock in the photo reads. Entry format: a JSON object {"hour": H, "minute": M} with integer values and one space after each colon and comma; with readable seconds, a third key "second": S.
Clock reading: {"hour": 4, "minute": 39}
